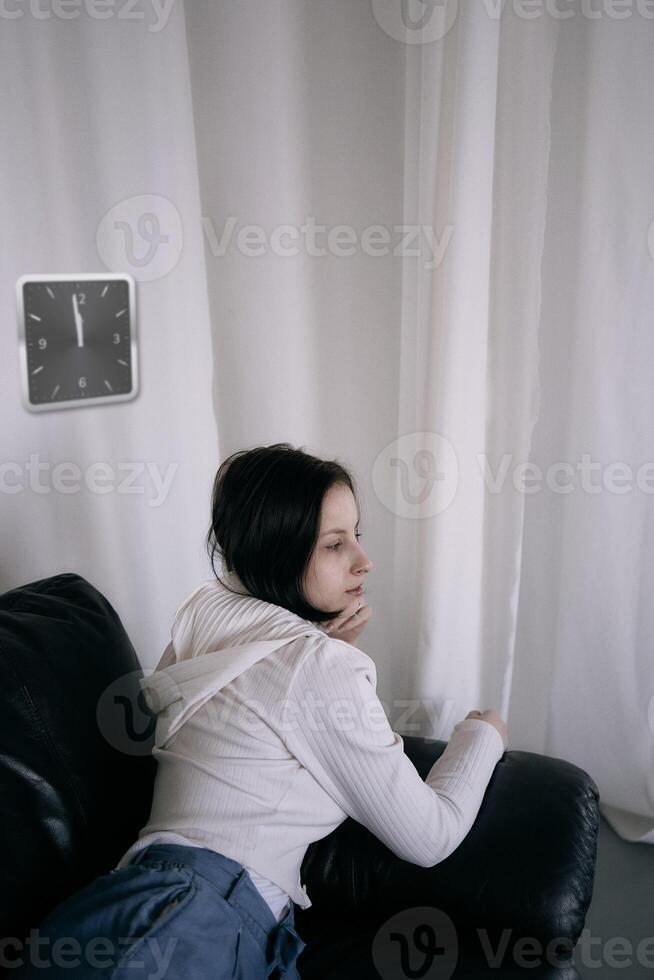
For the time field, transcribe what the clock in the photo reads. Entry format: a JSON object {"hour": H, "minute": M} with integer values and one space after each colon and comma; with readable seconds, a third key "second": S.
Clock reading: {"hour": 11, "minute": 59}
